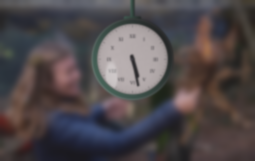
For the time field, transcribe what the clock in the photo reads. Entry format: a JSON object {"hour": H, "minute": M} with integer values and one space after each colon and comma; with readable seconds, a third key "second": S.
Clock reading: {"hour": 5, "minute": 28}
